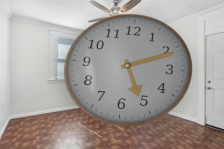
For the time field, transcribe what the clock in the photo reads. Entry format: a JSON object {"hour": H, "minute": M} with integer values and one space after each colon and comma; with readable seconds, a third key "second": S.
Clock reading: {"hour": 5, "minute": 11}
